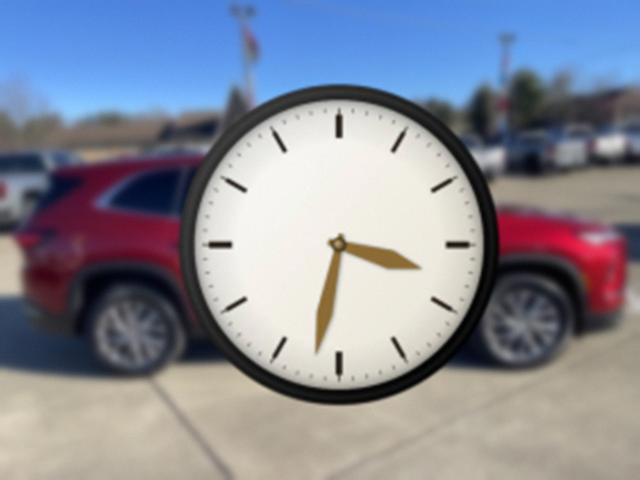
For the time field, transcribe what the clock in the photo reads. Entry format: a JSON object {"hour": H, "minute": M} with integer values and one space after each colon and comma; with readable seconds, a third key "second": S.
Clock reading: {"hour": 3, "minute": 32}
